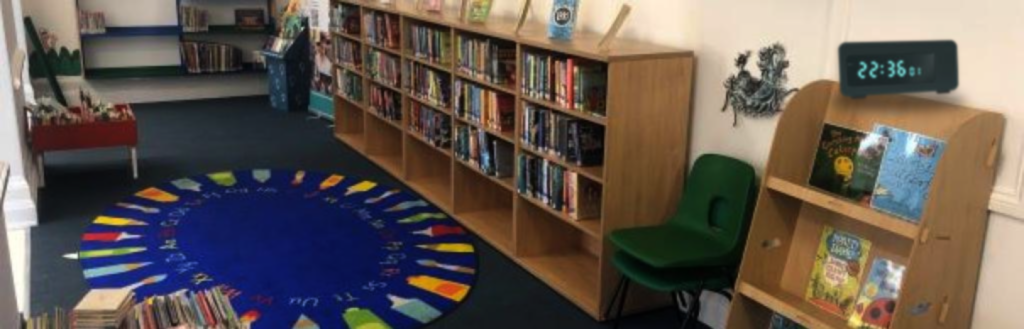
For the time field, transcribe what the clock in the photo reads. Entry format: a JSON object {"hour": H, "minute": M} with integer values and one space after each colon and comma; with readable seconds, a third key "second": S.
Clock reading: {"hour": 22, "minute": 36}
